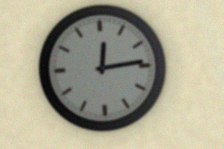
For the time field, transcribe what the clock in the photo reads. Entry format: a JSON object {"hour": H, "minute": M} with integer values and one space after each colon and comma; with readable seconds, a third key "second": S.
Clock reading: {"hour": 12, "minute": 14}
